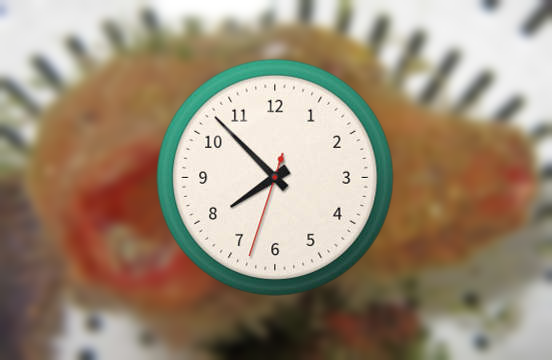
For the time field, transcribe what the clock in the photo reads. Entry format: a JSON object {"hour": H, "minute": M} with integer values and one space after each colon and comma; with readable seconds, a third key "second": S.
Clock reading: {"hour": 7, "minute": 52, "second": 33}
